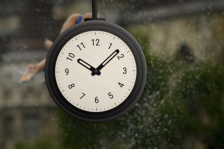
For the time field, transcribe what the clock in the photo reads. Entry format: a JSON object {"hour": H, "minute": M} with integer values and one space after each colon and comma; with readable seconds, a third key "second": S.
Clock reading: {"hour": 10, "minute": 8}
